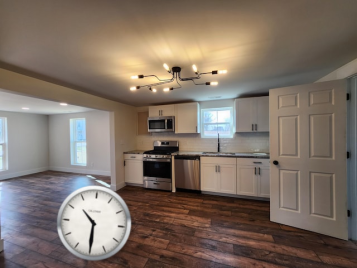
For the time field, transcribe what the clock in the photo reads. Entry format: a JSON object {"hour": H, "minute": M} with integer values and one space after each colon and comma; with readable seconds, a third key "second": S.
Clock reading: {"hour": 10, "minute": 30}
